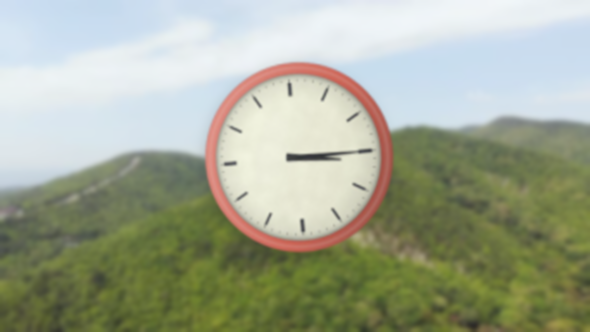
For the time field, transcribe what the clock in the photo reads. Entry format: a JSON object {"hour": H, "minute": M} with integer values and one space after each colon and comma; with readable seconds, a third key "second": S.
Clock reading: {"hour": 3, "minute": 15}
